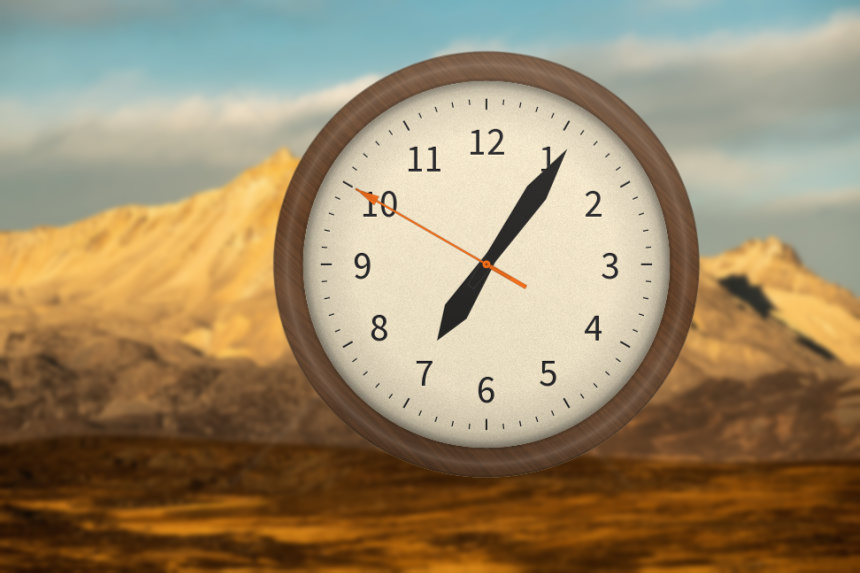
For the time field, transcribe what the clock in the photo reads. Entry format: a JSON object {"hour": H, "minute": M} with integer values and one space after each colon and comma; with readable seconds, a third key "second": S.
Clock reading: {"hour": 7, "minute": 5, "second": 50}
